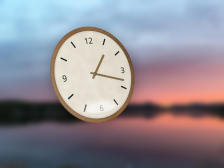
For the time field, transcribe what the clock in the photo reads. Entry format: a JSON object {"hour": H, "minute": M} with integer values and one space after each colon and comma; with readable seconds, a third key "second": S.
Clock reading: {"hour": 1, "minute": 18}
